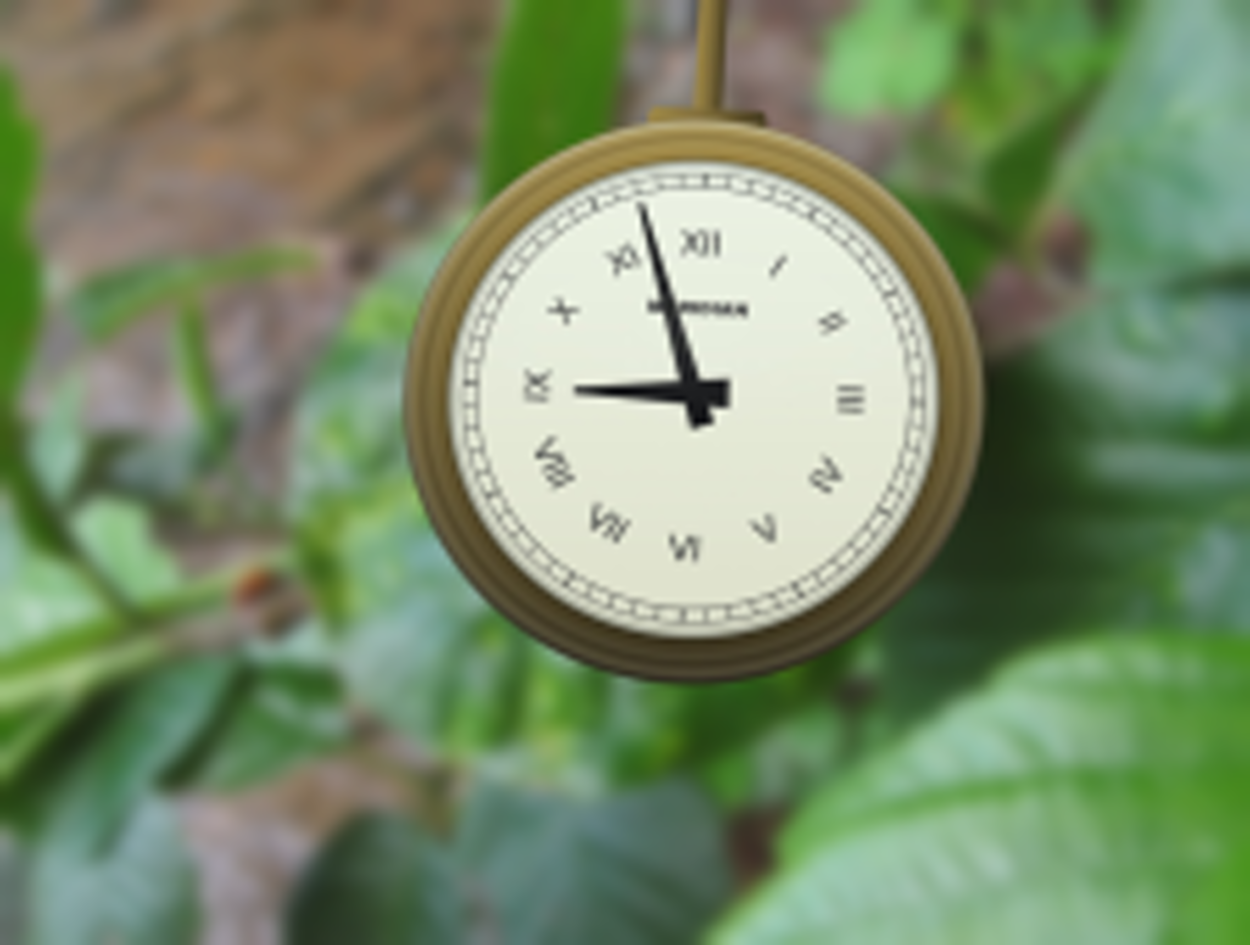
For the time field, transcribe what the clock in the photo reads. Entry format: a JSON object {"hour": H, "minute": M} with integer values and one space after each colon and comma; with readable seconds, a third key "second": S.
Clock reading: {"hour": 8, "minute": 57}
